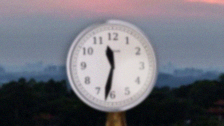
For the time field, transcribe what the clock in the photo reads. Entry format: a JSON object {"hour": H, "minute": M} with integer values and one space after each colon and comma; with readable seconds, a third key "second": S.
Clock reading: {"hour": 11, "minute": 32}
